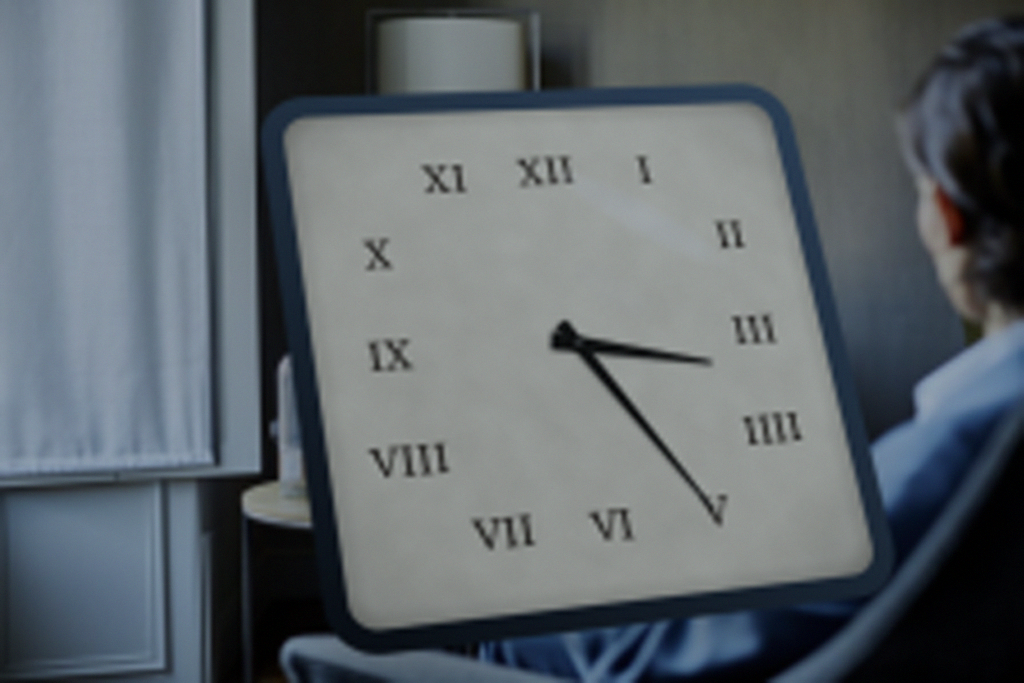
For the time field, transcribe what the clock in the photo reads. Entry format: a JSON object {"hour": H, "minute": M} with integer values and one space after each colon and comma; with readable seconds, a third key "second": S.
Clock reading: {"hour": 3, "minute": 25}
